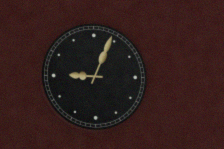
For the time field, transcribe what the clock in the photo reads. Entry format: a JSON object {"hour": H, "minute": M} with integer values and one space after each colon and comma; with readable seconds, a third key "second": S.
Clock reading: {"hour": 9, "minute": 4}
